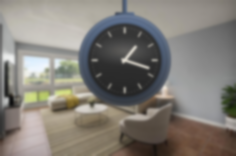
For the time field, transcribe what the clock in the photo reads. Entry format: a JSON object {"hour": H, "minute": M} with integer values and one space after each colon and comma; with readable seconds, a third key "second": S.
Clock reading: {"hour": 1, "minute": 18}
